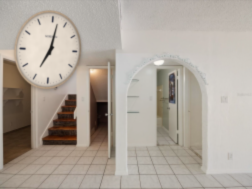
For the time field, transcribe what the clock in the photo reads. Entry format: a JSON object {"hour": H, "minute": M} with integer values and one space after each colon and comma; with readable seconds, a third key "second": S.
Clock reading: {"hour": 7, "minute": 2}
